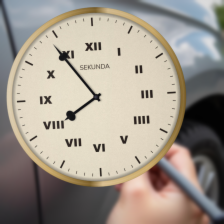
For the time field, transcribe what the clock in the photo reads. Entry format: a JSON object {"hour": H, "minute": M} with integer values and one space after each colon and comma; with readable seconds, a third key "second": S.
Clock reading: {"hour": 7, "minute": 54}
